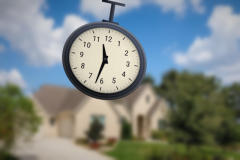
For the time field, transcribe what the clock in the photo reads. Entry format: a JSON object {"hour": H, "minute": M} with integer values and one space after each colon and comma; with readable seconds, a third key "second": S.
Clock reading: {"hour": 11, "minute": 32}
